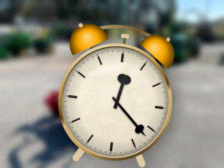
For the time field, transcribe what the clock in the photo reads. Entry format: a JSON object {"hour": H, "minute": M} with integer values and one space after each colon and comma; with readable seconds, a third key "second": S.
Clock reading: {"hour": 12, "minute": 22}
